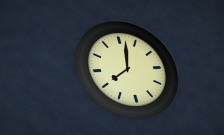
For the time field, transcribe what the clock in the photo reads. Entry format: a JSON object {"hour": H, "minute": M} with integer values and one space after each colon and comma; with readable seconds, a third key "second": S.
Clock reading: {"hour": 8, "minute": 2}
